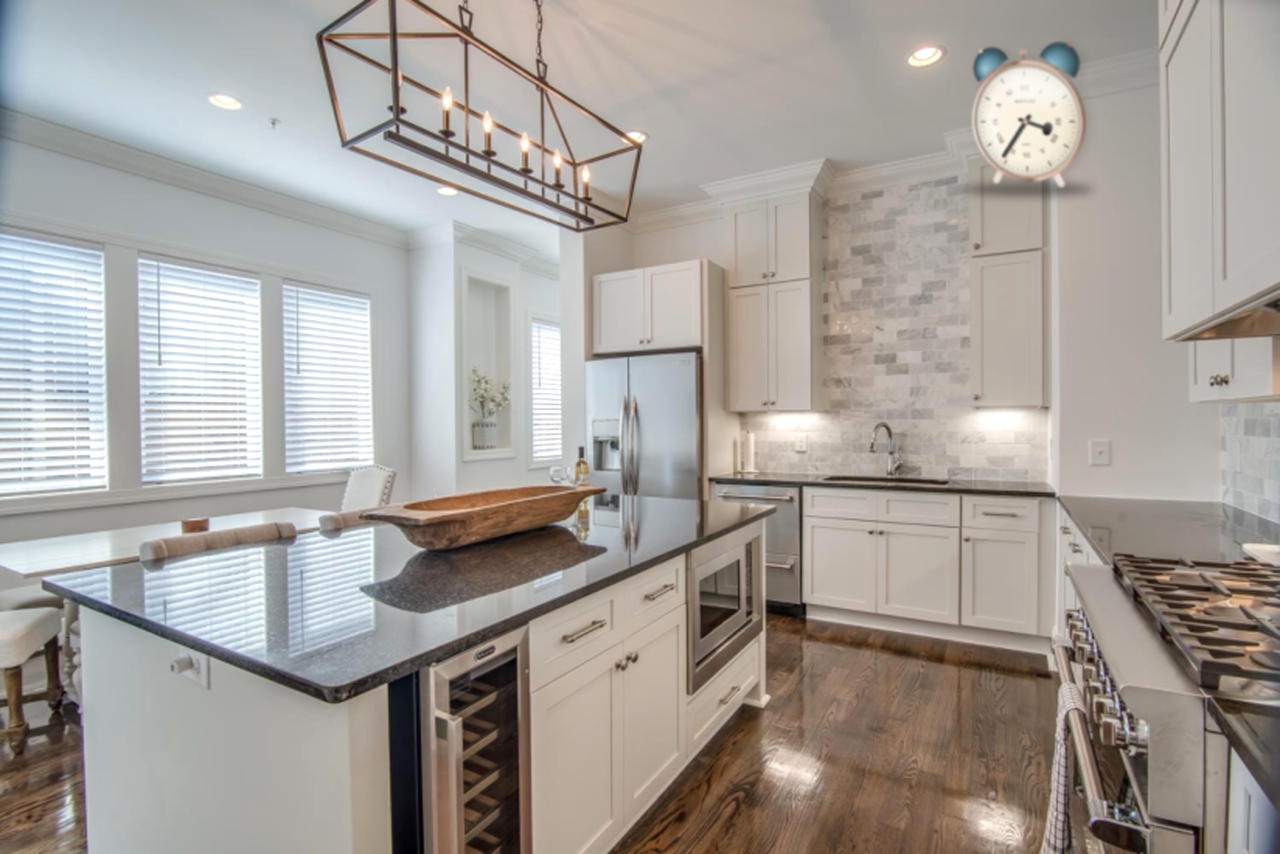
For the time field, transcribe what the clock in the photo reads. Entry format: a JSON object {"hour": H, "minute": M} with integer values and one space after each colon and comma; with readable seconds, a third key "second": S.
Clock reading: {"hour": 3, "minute": 36}
